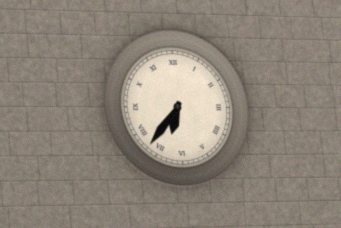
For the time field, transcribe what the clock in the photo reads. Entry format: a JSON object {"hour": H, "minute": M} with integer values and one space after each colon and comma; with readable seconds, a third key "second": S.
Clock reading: {"hour": 6, "minute": 37}
